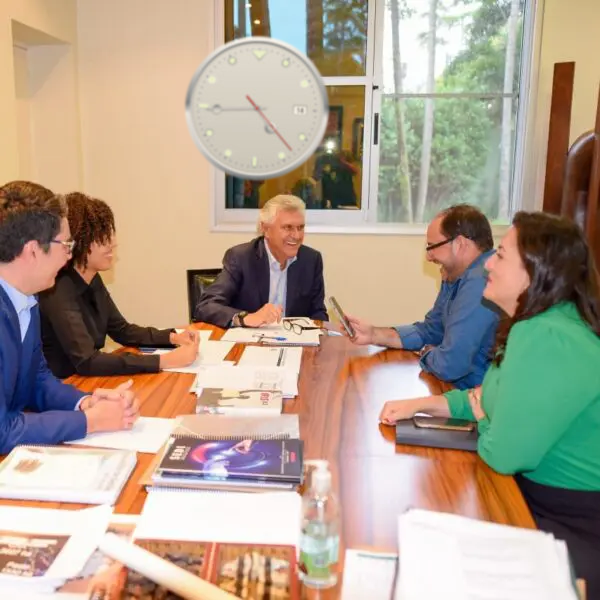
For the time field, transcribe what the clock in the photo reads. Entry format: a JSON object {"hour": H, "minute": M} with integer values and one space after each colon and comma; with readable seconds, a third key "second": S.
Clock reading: {"hour": 4, "minute": 44, "second": 23}
